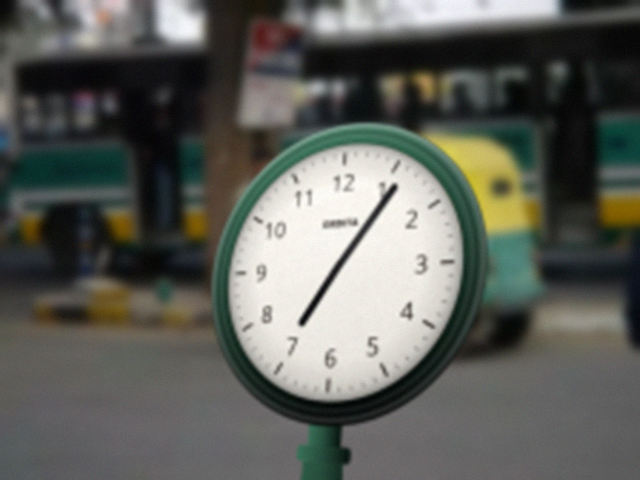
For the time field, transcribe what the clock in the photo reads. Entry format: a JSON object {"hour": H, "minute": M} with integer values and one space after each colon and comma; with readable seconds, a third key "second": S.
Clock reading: {"hour": 7, "minute": 6}
